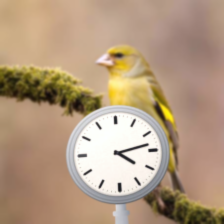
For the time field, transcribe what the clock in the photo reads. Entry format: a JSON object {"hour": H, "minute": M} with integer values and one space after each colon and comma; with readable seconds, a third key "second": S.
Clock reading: {"hour": 4, "minute": 13}
